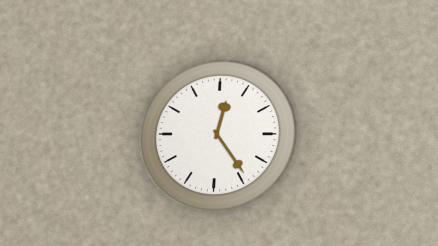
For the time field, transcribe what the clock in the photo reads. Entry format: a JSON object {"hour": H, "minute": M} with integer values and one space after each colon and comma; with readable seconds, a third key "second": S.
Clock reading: {"hour": 12, "minute": 24}
